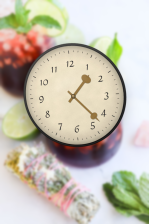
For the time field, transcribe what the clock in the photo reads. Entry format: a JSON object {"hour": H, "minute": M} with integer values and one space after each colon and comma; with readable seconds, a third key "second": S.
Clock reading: {"hour": 1, "minute": 23}
